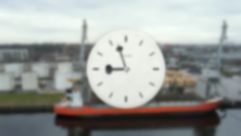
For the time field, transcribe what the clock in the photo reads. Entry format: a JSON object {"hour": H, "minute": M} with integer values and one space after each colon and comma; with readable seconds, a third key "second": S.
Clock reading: {"hour": 8, "minute": 57}
